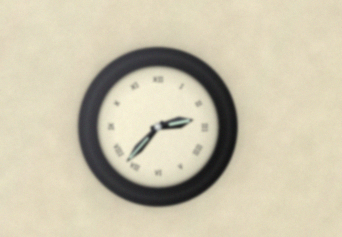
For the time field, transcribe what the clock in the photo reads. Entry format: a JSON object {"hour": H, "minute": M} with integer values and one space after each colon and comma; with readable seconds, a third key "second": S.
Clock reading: {"hour": 2, "minute": 37}
